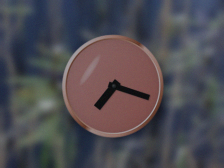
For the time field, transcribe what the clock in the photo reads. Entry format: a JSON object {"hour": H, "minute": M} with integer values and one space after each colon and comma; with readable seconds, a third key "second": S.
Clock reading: {"hour": 7, "minute": 18}
